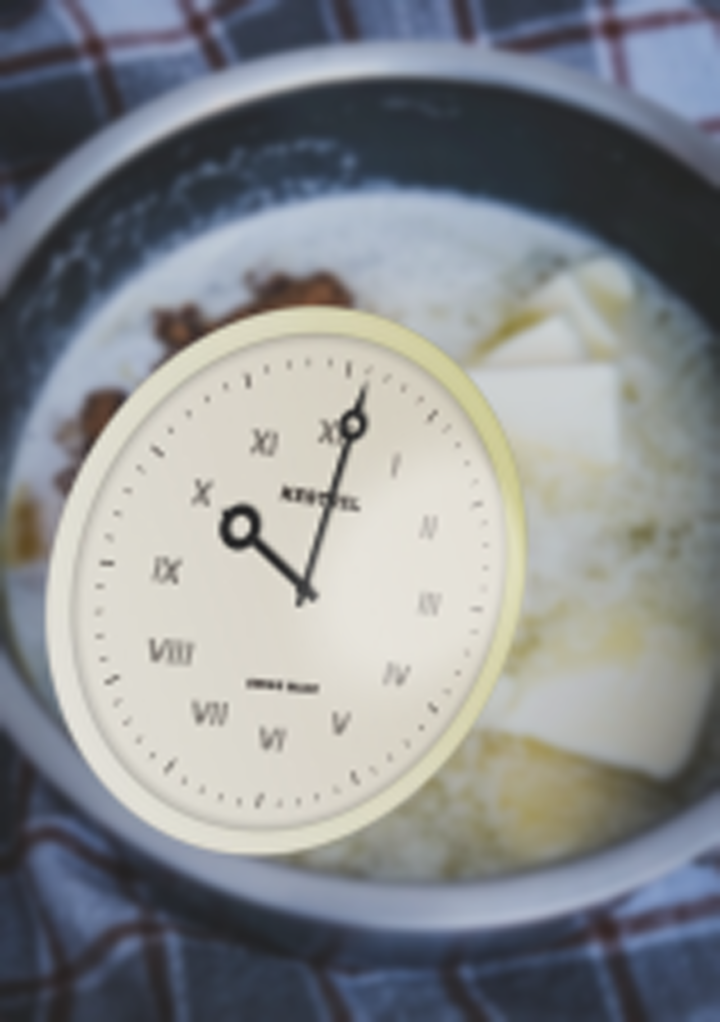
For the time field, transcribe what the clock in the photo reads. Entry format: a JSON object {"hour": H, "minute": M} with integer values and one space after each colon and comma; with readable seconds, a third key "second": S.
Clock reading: {"hour": 10, "minute": 1}
